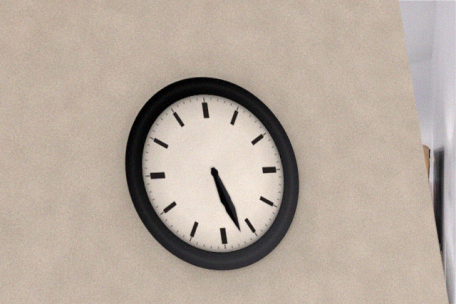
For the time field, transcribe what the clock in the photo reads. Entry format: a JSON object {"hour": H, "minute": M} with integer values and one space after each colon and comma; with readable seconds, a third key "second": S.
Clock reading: {"hour": 5, "minute": 27}
